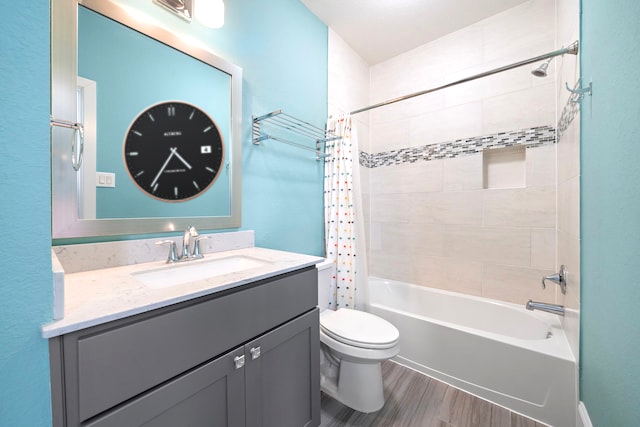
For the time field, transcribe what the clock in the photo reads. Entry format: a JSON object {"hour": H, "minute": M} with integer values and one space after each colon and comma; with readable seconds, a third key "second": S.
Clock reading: {"hour": 4, "minute": 36}
